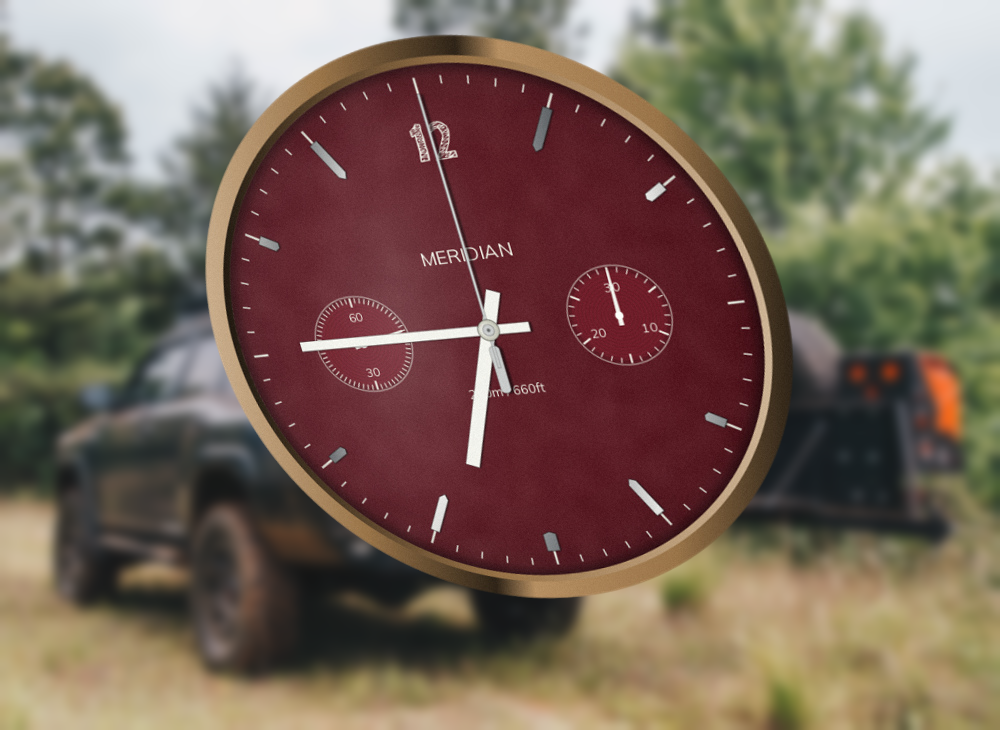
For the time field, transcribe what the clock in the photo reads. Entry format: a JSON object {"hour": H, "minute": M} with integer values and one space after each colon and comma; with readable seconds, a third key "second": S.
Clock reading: {"hour": 6, "minute": 45, "second": 13}
